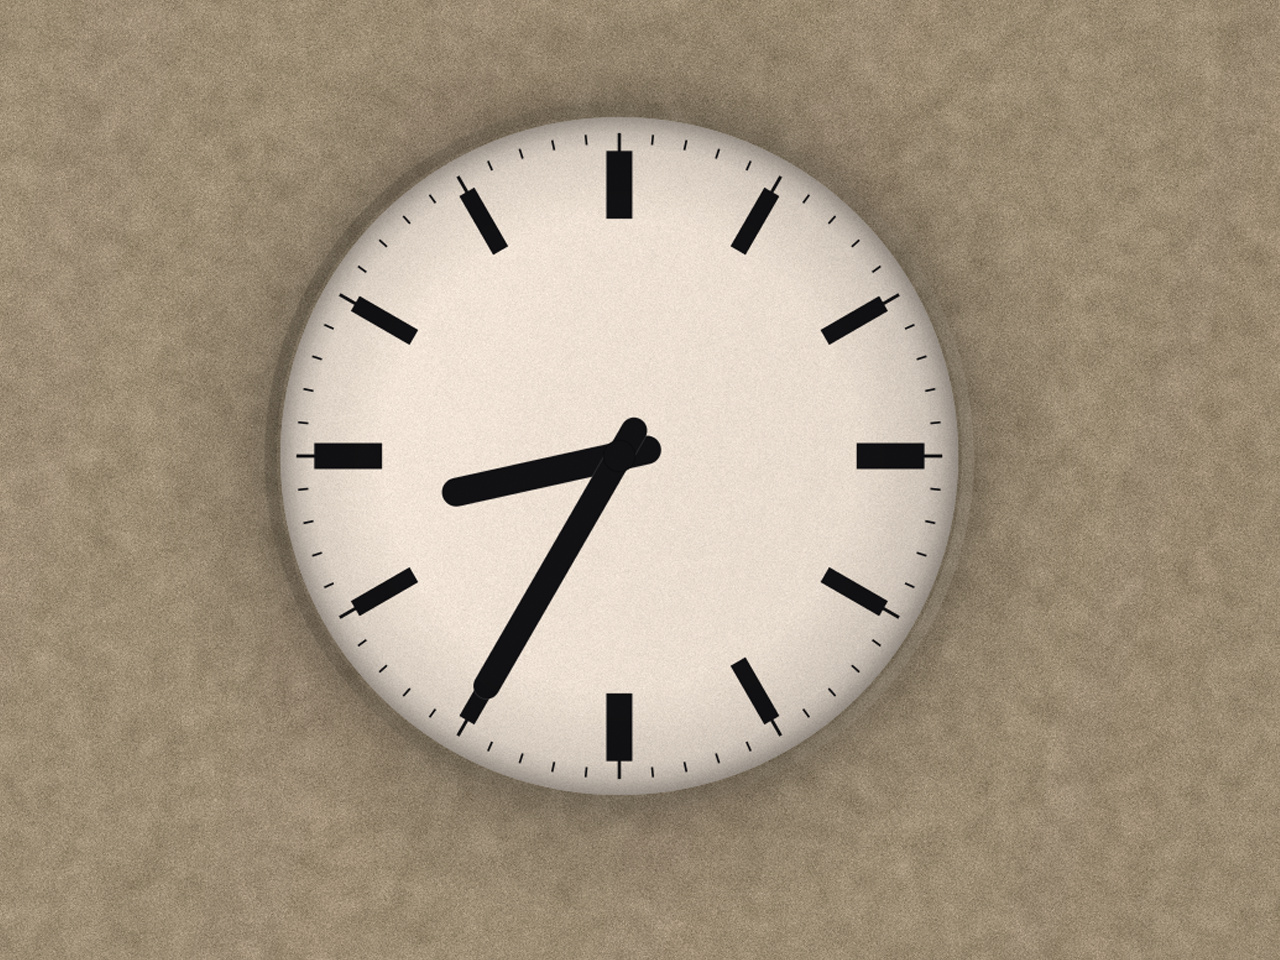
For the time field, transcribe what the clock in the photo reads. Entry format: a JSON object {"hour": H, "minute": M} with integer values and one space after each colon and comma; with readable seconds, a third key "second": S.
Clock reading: {"hour": 8, "minute": 35}
